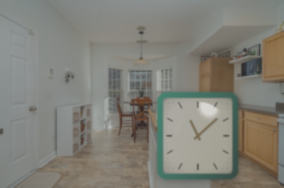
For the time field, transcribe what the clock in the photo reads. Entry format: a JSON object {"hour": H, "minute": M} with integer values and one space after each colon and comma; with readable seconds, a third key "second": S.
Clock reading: {"hour": 11, "minute": 8}
